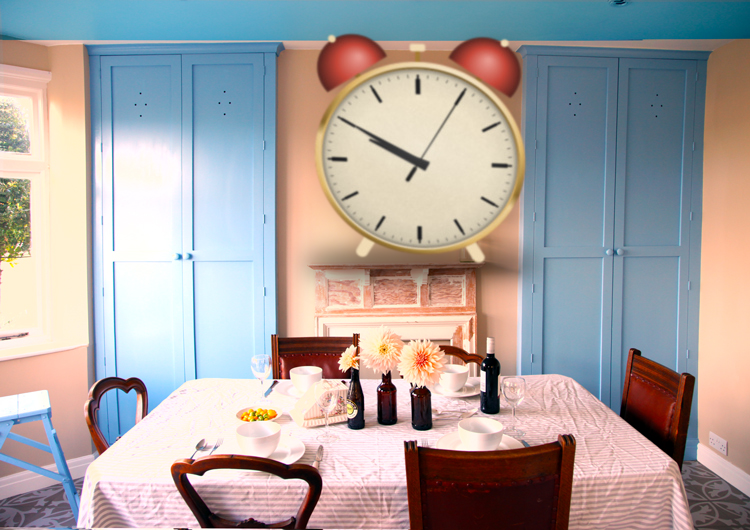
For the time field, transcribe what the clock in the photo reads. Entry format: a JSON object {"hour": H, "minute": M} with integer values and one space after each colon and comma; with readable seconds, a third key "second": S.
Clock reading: {"hour": 9, "minute": 50, "second": 5}
